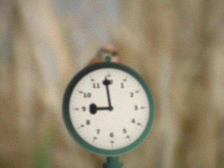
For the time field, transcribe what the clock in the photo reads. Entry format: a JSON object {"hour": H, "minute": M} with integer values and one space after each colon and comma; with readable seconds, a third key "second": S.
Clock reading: {"hour": 8, "minute": 59}
